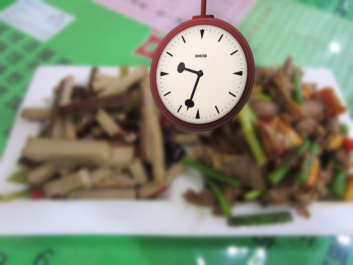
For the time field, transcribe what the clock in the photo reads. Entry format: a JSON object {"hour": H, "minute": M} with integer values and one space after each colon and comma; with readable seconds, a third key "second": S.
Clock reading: {"hour": 9, "minute": 33}
